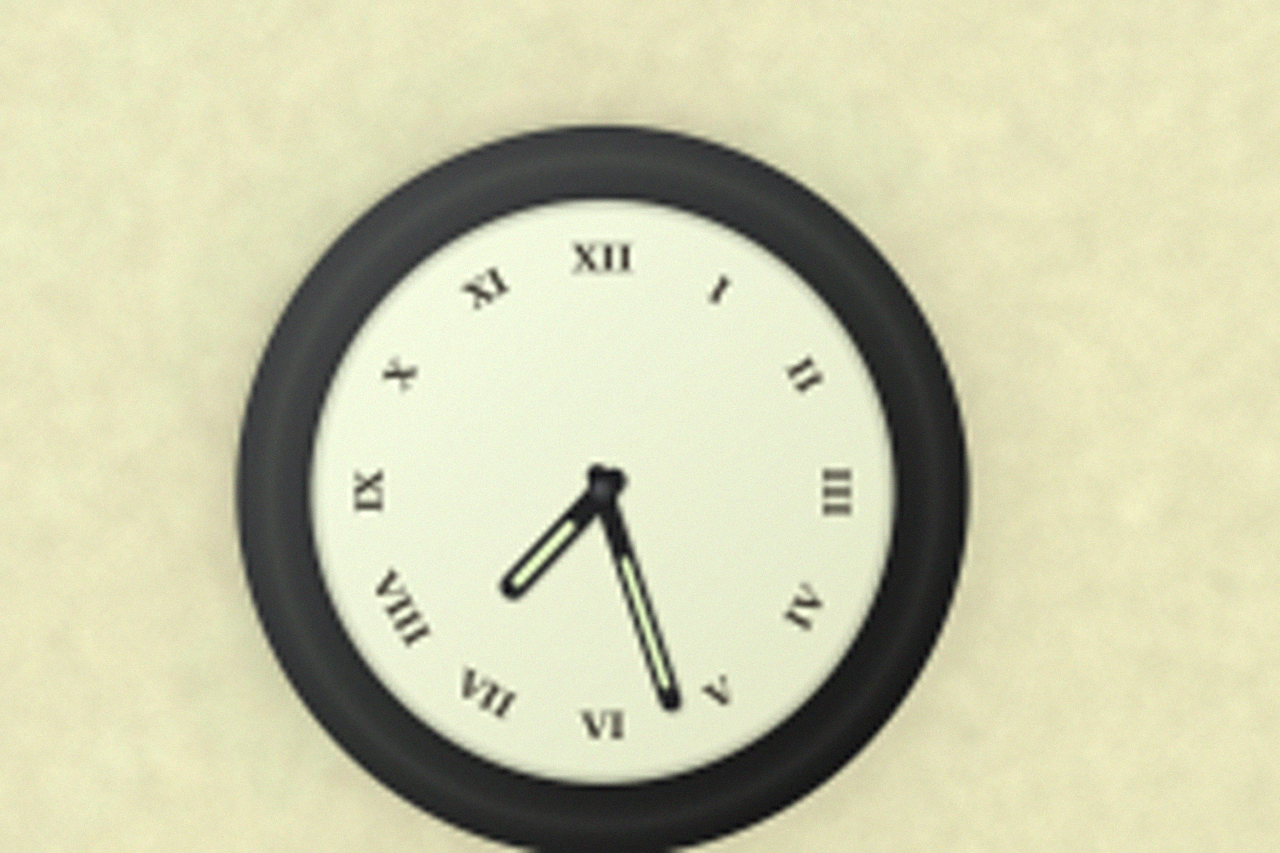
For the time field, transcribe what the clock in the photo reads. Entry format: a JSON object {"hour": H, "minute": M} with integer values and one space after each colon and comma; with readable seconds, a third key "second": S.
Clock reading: {"hour": 7, "minute": 27}
